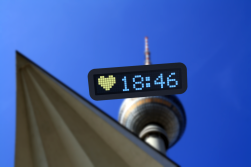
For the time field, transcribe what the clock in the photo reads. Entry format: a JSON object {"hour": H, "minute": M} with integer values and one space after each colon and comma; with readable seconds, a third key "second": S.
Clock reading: {"hour": 18, "minute": 46}
